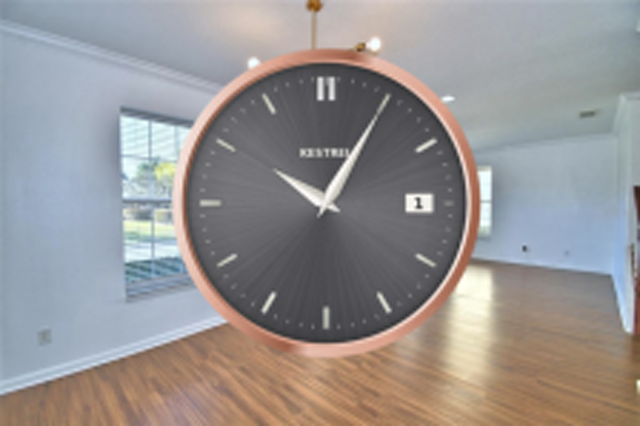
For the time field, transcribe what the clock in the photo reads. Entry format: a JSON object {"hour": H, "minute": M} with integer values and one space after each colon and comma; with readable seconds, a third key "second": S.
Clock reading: {"hour": 10, "minute": 5}
